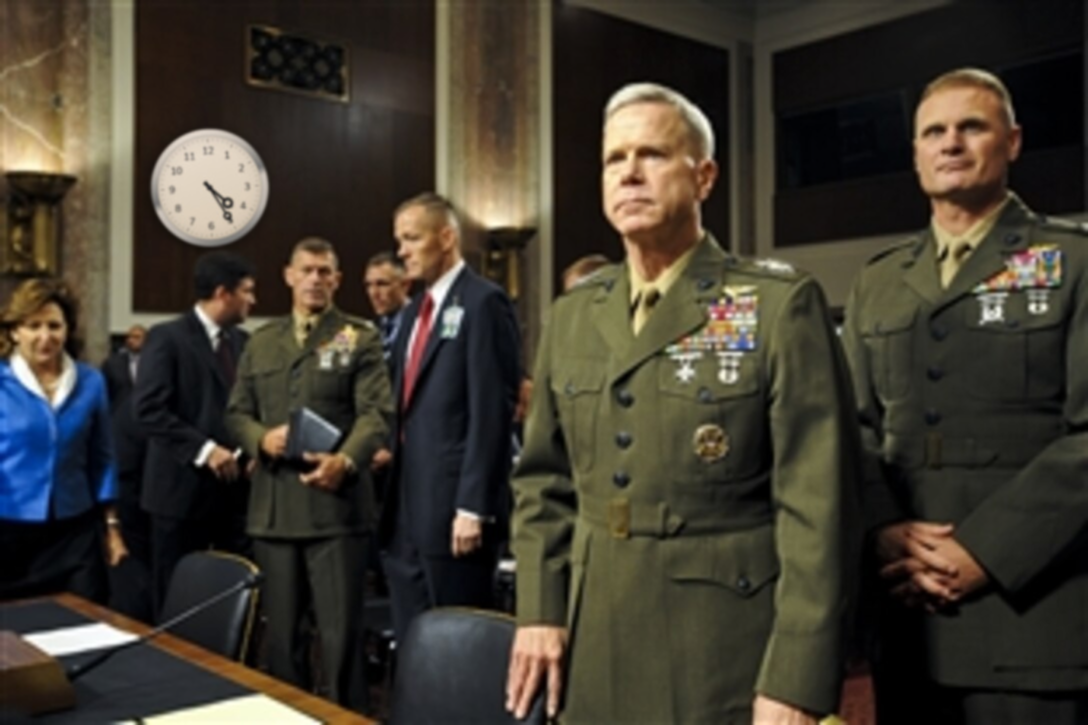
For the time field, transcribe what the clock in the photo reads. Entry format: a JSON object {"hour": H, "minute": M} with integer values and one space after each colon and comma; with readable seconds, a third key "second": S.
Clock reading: {"hour": 4, "minute": 25}
